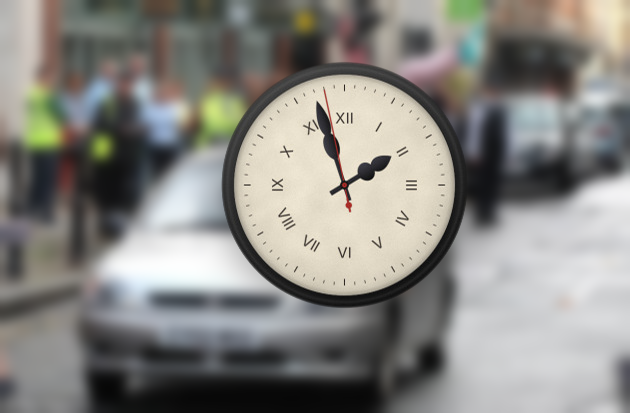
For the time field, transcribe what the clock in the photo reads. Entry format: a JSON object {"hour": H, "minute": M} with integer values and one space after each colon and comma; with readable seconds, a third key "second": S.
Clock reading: {"hour": 1, "minute": 56, "second": 58}
